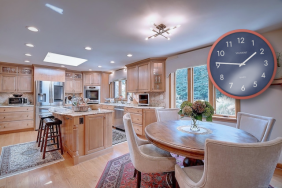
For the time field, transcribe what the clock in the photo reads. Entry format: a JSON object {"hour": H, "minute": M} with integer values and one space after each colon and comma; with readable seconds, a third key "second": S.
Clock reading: {"hour": 1, "minute": 46}
